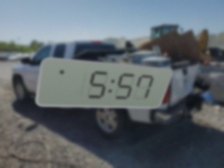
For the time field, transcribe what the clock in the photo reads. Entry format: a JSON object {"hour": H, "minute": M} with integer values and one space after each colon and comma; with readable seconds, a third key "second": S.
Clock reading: {"hour": 5, "minute": 57}
